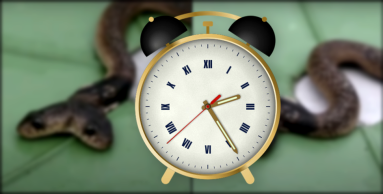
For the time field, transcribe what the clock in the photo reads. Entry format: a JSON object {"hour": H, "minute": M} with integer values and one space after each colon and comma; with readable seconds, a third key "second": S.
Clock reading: {"hour": 2, "minute": 24, "second": 38}
